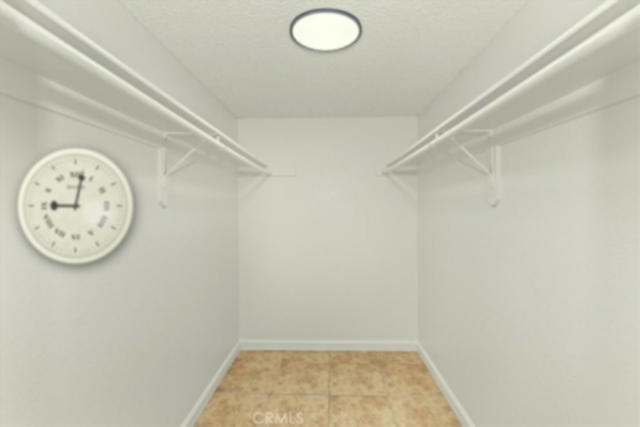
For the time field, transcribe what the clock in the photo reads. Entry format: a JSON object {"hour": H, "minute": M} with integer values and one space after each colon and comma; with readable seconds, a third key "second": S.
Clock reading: {"hour": 9, "minute": 2}
